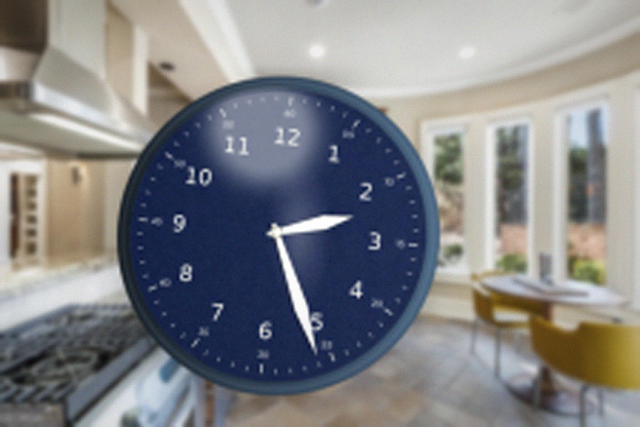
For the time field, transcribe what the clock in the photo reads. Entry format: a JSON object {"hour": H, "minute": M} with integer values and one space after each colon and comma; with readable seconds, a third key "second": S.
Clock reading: {"hour": 2, "minute": 26}
